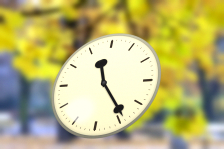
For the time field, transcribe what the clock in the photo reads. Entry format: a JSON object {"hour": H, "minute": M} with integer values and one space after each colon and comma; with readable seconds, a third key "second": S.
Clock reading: {"hour": 11, "minute": 24}
